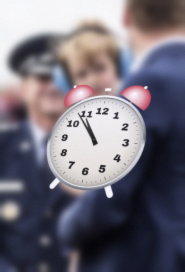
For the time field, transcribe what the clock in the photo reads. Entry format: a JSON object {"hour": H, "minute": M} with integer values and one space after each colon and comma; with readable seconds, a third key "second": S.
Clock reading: {"hour": 10, "minute": 53}
